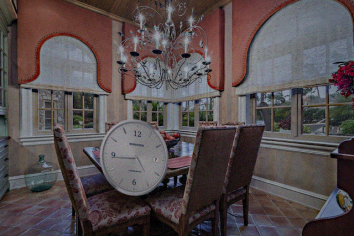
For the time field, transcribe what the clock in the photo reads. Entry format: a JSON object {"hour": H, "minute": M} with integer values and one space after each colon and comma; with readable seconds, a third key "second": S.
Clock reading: {"hour": 4, "minute": 44}
